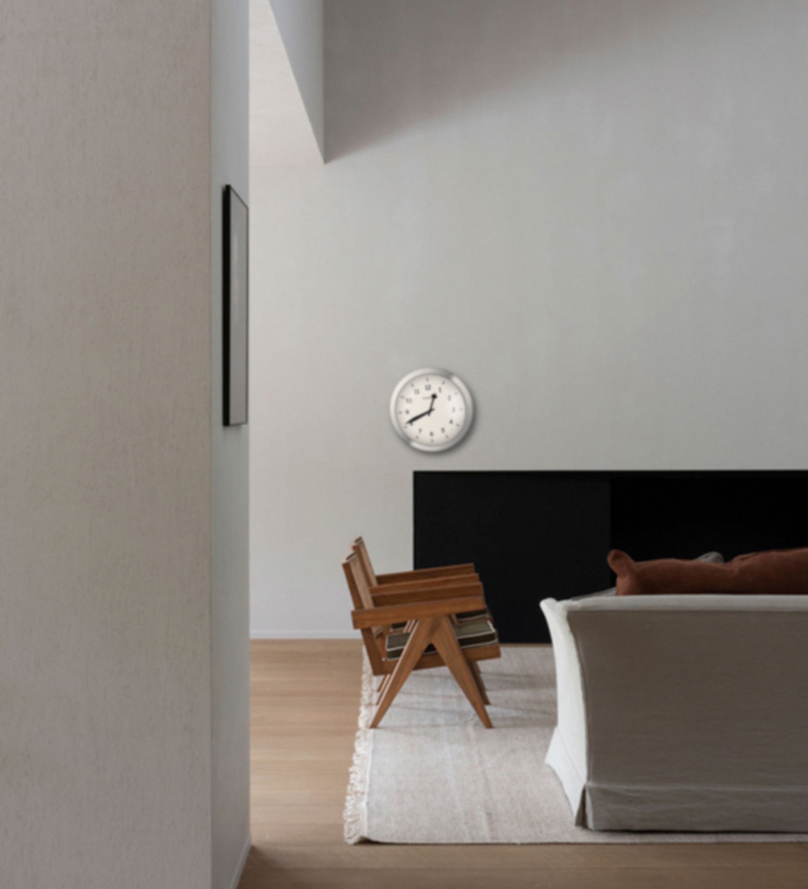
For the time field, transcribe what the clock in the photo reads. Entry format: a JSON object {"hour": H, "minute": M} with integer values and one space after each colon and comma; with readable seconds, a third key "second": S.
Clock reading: {"hour": 12, "minute": 41}
